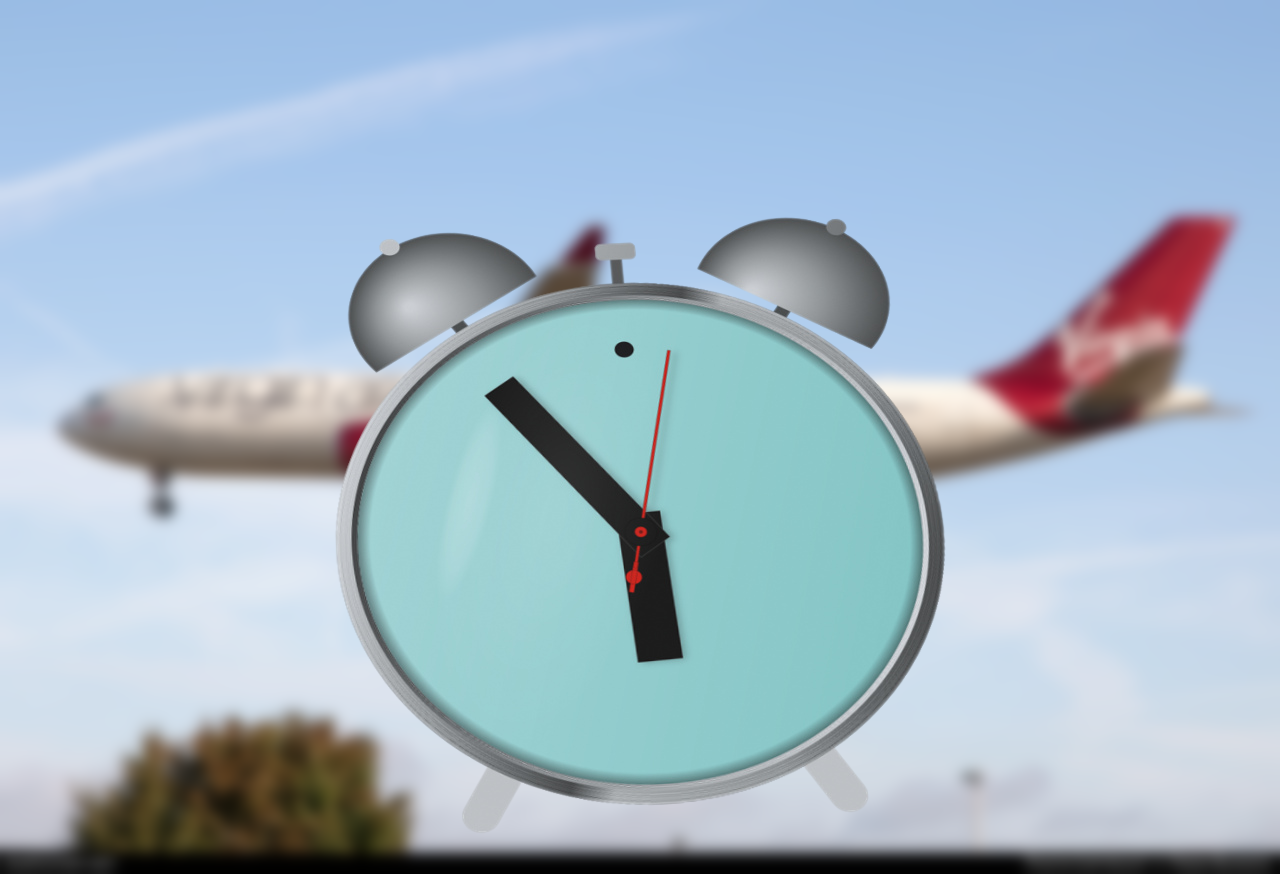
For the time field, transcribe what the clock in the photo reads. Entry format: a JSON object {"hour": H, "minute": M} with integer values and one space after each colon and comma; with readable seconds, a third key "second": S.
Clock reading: {"hour": 5, "minute": 54, "second": 2}
